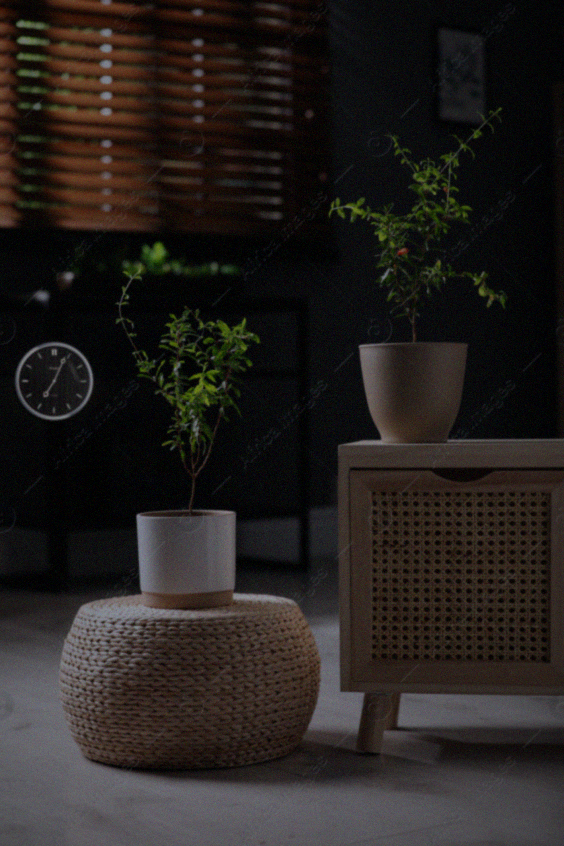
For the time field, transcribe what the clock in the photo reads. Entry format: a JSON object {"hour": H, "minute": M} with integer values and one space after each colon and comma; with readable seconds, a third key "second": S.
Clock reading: {"hour": 7, "minute": 4}
